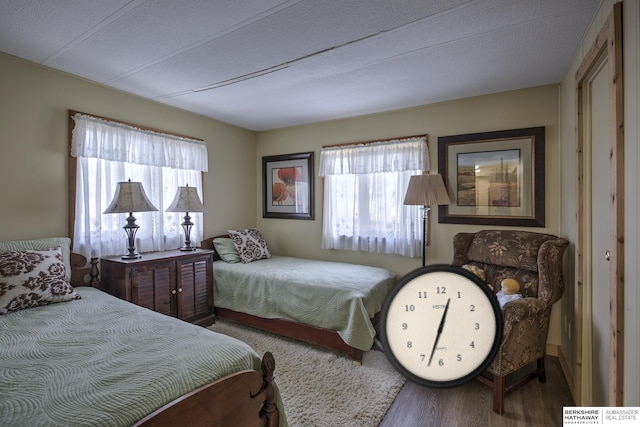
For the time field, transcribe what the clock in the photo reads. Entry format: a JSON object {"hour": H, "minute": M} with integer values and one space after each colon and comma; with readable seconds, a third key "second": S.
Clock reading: {"hour": 12, "minute": 33}
